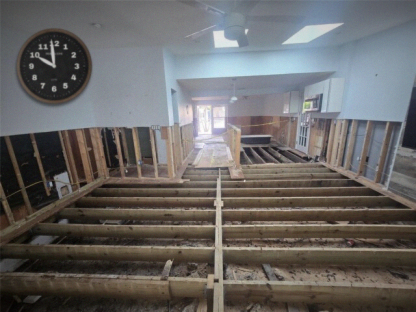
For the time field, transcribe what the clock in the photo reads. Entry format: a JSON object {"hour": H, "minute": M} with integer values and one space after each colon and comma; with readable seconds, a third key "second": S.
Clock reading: {"hour": 9, "minute": 59}
